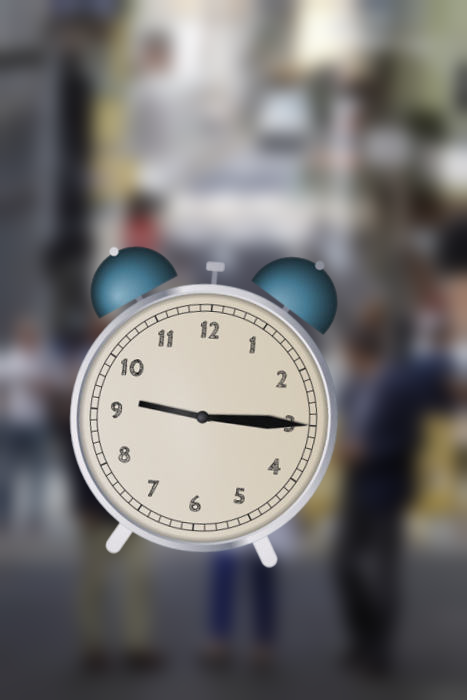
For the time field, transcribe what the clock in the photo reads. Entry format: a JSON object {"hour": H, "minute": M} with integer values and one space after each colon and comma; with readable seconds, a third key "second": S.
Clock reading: {"hour": 9, "minute": 15}
